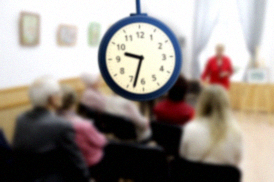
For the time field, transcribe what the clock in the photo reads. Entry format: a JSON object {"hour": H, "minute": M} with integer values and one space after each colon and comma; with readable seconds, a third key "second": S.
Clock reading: {"hour": 9, "minute": 33}
